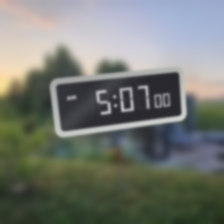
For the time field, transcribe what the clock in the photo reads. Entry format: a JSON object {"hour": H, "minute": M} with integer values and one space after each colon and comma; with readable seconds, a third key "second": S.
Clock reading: {"hour": 5, "minute": 7, "second": 0}
